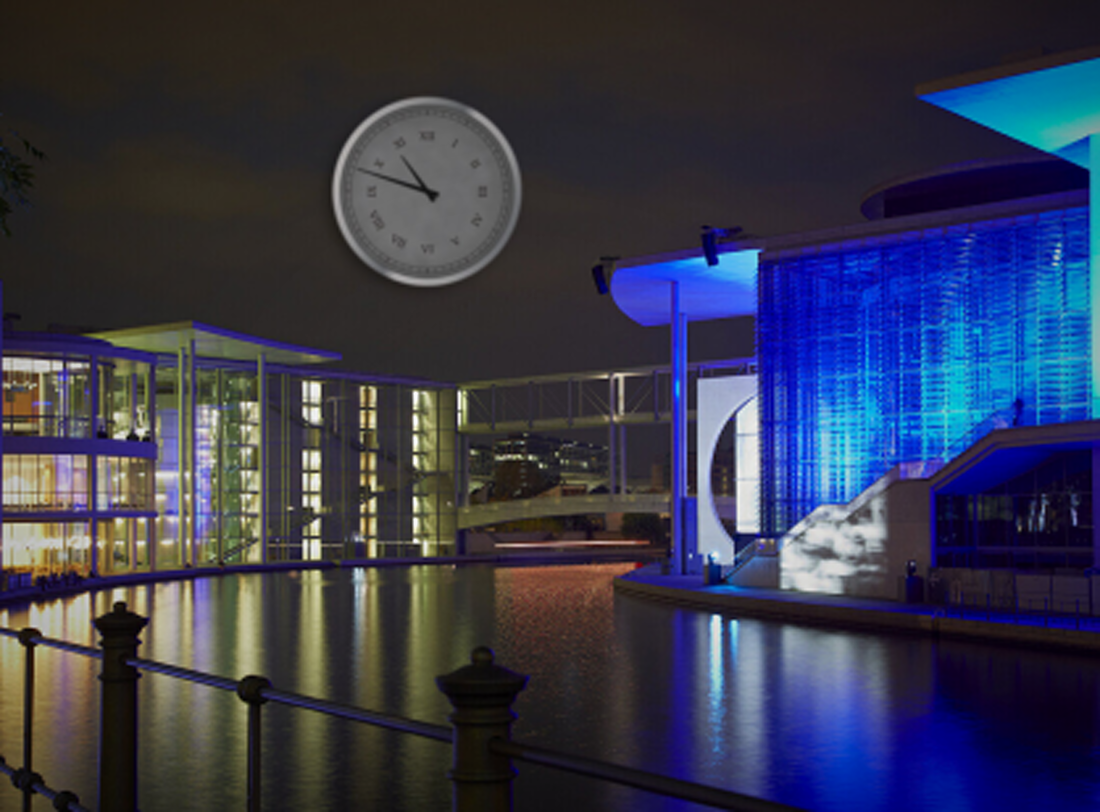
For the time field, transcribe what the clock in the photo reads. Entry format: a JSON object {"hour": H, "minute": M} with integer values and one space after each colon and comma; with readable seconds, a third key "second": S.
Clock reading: {"hour": 10, "minute": 48}
